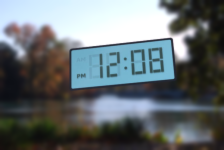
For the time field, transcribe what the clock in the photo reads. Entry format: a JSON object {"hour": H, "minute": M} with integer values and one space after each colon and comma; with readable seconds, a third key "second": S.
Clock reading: {"hour": 12, "minute": 8}
